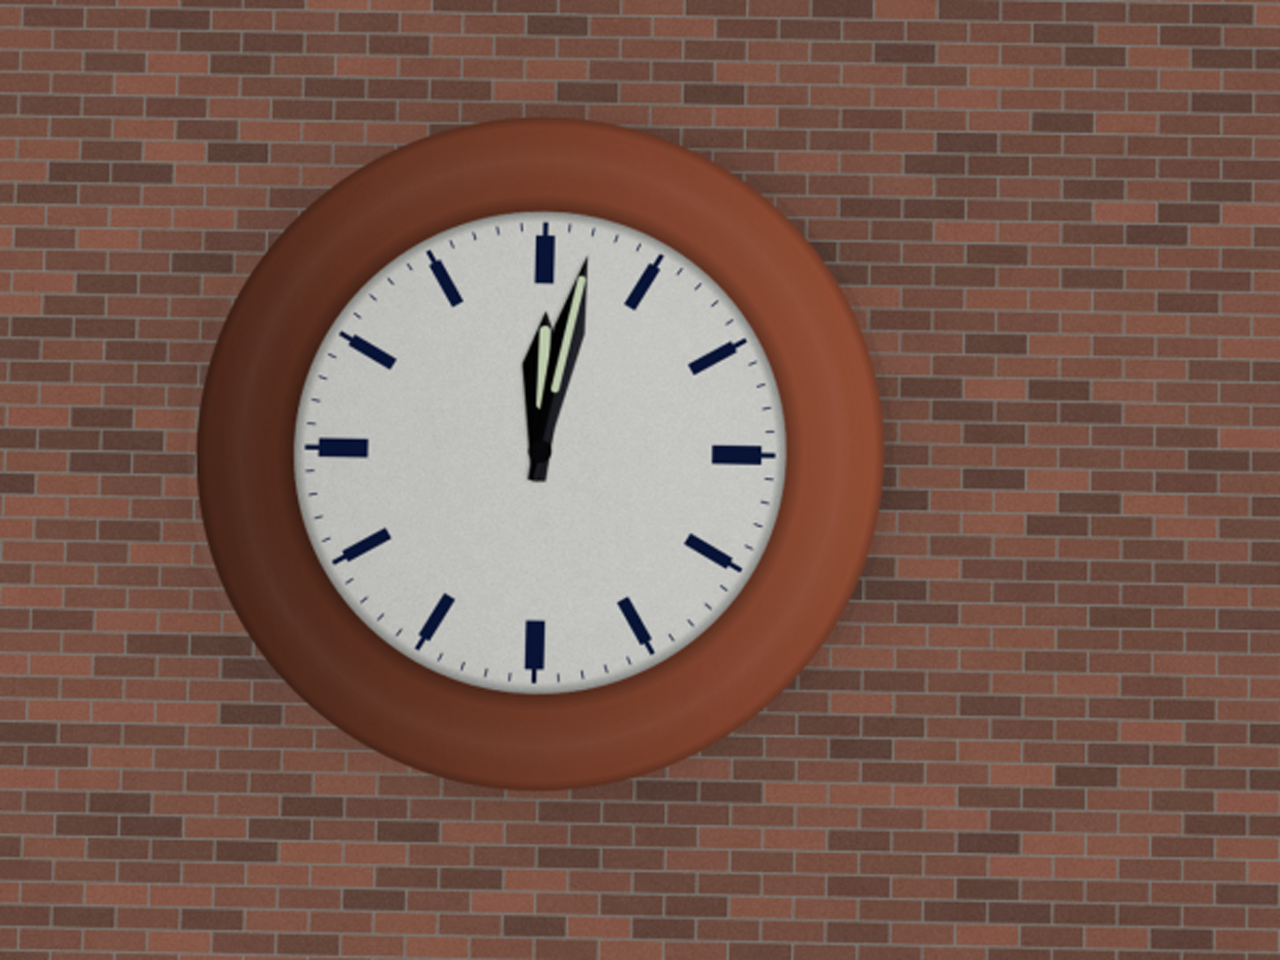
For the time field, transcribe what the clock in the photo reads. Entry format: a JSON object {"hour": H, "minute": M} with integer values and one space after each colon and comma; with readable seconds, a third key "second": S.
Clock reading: {"hour": 12, "minute": 2}
